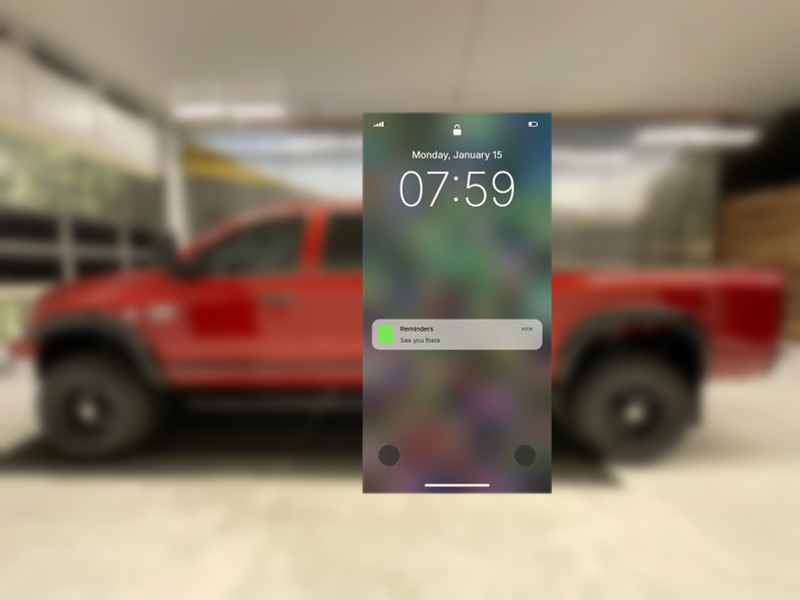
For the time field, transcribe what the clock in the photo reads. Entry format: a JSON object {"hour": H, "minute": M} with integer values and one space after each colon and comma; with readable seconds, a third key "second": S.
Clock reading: {"hour": 7, "minute": 59}
